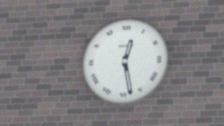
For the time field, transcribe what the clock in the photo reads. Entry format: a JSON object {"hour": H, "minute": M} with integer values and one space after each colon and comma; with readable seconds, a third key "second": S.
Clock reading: {"hour": 12, "minute": 28}
